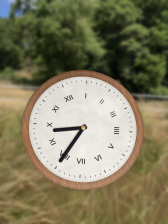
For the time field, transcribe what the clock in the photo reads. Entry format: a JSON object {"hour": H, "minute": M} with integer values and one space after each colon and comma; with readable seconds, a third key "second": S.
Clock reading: {"hour": 9, "minute": 40}
